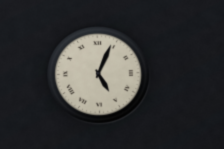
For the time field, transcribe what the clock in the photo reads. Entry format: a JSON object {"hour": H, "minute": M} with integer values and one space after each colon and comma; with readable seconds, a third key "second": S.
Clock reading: {"hour": 5, "minute": 4}
